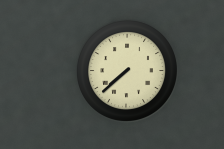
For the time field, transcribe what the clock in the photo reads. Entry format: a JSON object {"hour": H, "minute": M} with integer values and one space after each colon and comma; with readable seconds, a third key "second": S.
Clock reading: {"hour": 7, "minute": 38}
